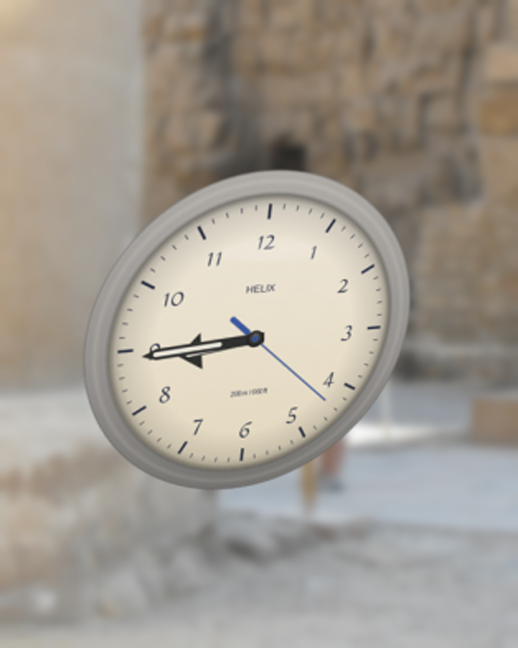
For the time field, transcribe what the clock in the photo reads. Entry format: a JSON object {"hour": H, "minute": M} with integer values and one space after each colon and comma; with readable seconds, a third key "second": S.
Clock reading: {"hour": 8, "minute": 44, "second": 22}
